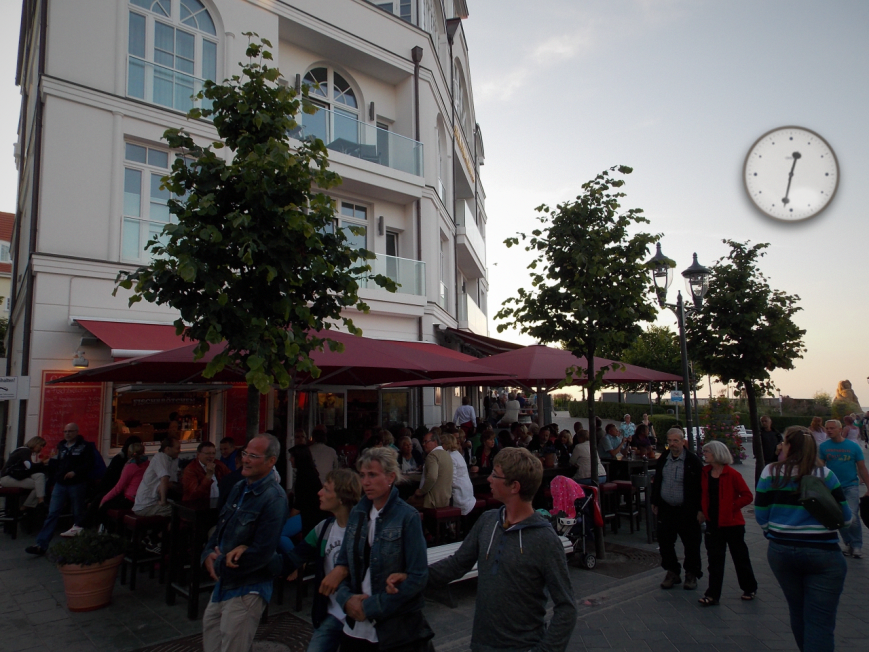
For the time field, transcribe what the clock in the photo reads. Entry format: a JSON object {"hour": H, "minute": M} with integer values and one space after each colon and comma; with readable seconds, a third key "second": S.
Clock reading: {"hour": 12, "minute": 32}
